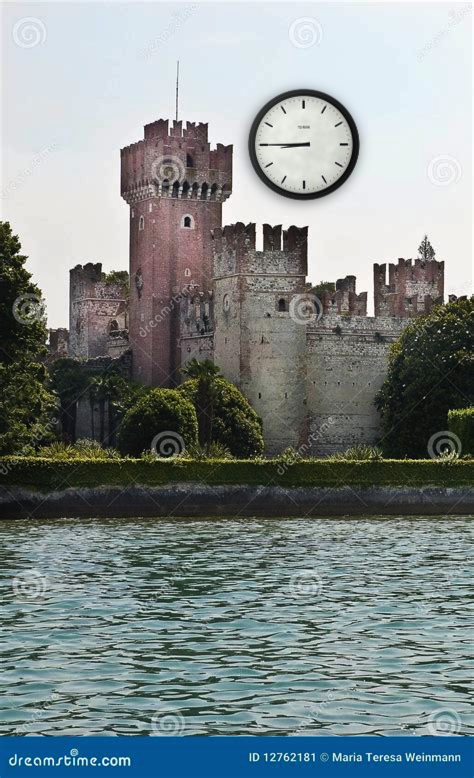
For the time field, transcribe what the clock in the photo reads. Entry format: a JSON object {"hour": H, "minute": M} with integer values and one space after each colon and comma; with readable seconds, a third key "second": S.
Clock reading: {"hour": 8, "minute": 45}
